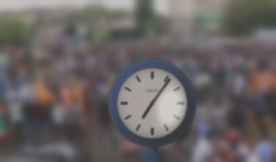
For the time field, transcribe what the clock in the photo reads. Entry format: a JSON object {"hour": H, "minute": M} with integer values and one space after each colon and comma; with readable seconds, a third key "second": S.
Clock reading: {"hour": 7, "minute": 6}
